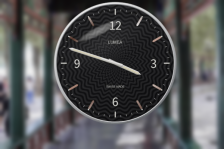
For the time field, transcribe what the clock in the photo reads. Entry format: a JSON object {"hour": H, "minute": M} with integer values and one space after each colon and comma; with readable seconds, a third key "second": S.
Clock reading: {"hour": 3, "minute": 48}
